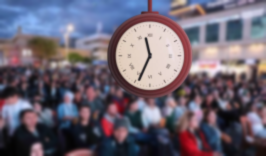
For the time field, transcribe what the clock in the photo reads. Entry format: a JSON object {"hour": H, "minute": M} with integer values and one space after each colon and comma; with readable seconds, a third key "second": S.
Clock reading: {"hour": 11, "minute": 34}
